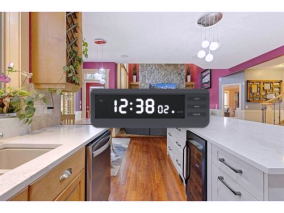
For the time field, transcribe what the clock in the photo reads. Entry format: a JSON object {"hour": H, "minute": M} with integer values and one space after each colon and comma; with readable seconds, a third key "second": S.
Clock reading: {"hour": 12, "minute": 38, "second": 2}
